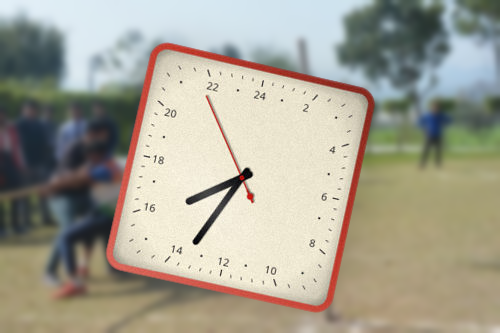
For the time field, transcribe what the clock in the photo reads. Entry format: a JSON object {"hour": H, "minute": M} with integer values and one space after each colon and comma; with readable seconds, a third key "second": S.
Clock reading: {"hour": 15, "minute": 33, "second": 54}
